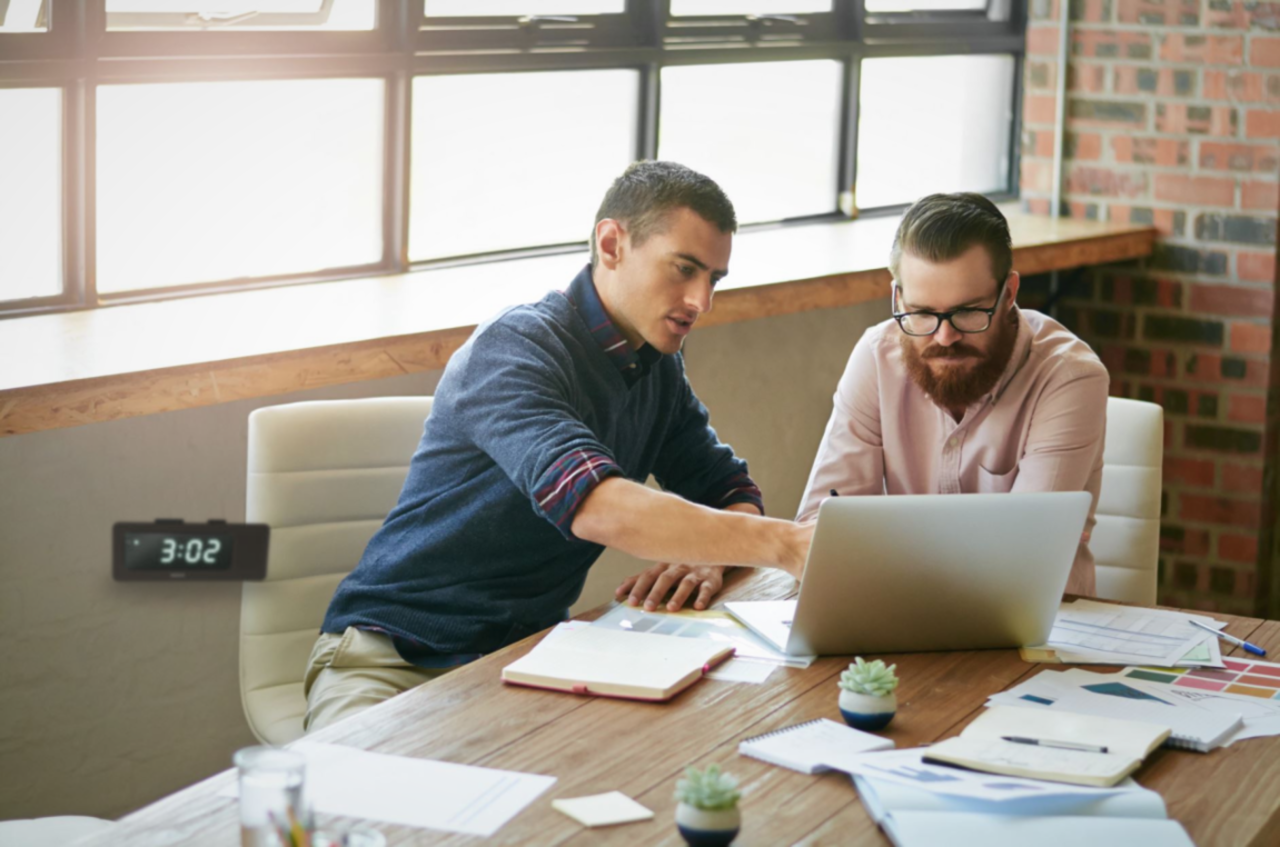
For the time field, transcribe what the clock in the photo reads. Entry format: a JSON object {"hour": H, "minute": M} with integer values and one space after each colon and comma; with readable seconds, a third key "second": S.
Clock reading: {"hour": 3, "minute": 2}
